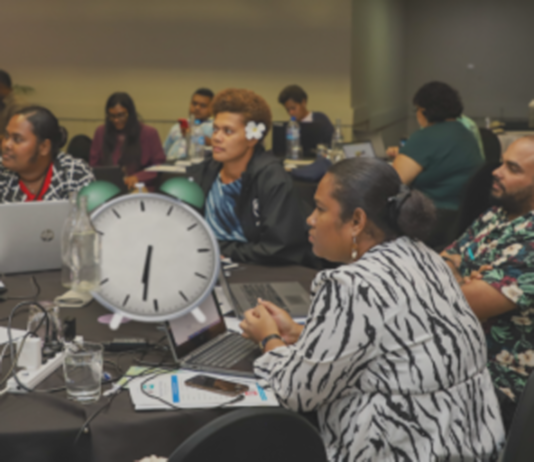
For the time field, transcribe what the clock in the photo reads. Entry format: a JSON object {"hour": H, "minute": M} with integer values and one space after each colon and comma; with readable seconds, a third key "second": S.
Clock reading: {"hour": 6, "minute": 32}
